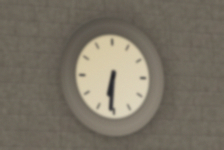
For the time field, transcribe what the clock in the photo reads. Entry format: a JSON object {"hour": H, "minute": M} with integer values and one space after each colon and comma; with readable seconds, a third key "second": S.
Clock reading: {"hour": 6, "minute": 31}
